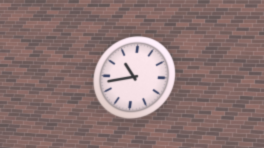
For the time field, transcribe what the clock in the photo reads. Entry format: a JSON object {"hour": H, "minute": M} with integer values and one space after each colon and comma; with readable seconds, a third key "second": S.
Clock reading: {"hour": 10, "minute": 43}
